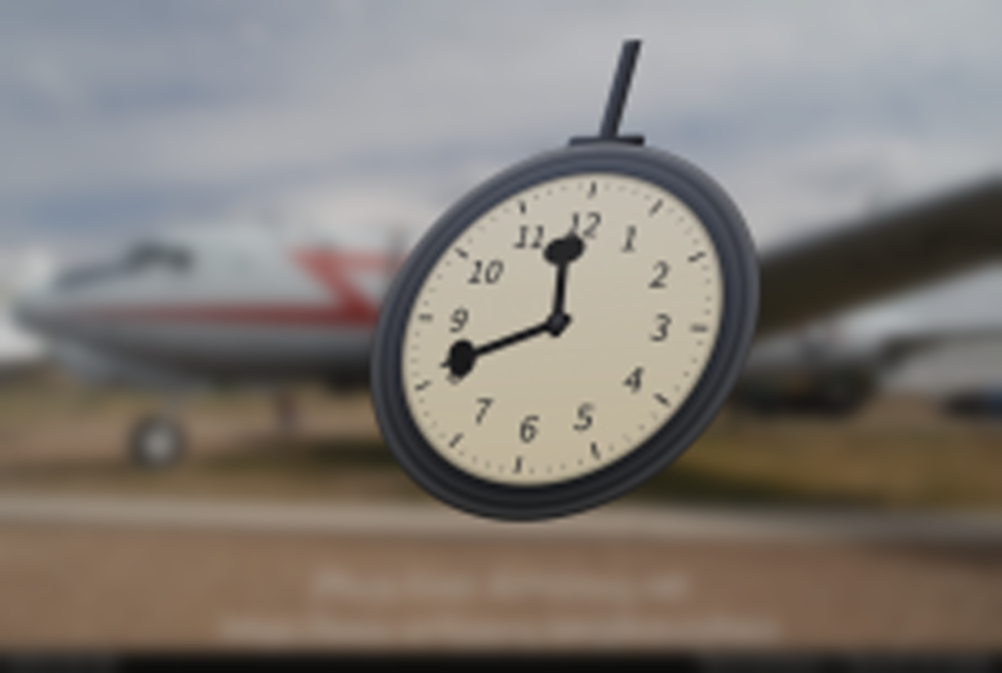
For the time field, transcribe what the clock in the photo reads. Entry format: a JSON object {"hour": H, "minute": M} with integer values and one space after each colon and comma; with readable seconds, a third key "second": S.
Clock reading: {"hour": 11, "minute": 41}
